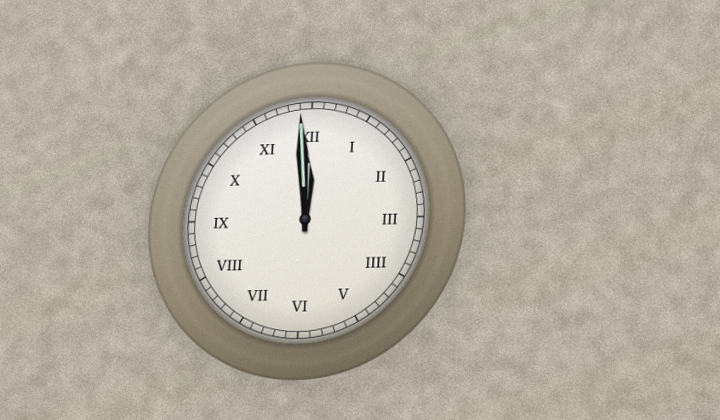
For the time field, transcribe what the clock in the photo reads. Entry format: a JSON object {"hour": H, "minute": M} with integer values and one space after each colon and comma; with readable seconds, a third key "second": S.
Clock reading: {"hour": 11, "minute": 59}
